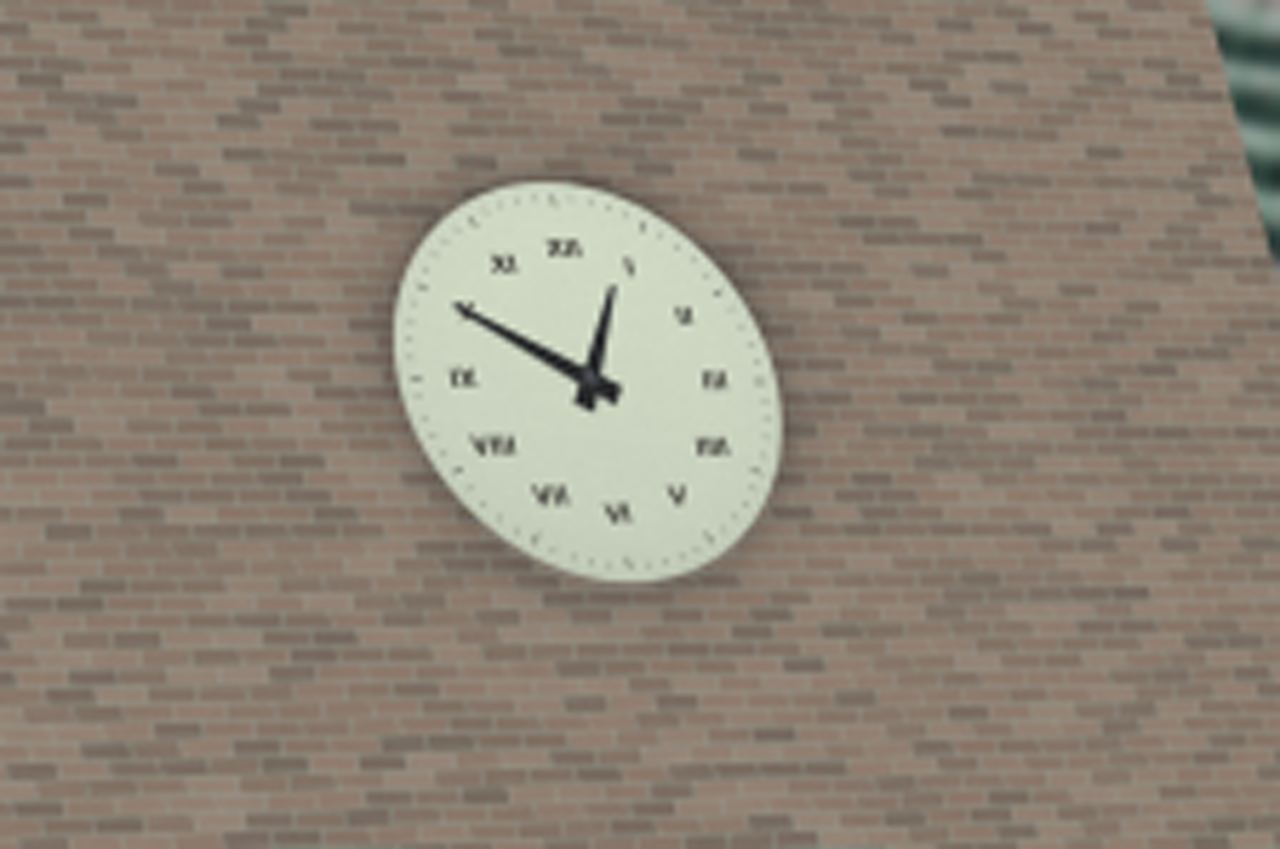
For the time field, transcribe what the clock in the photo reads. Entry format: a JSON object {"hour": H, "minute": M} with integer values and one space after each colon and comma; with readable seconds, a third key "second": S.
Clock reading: {"hour": 12, "minute": 50}
